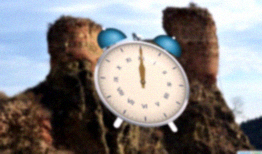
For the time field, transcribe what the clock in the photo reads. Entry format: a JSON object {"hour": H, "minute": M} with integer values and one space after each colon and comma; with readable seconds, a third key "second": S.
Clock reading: {"hour": 12, "minute": 0}
